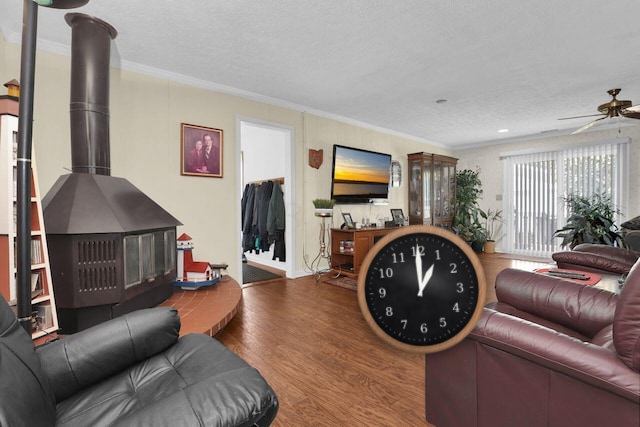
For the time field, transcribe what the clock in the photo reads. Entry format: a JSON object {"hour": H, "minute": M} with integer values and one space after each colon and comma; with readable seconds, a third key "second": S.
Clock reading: {"hour": 1, "minute": 0}
